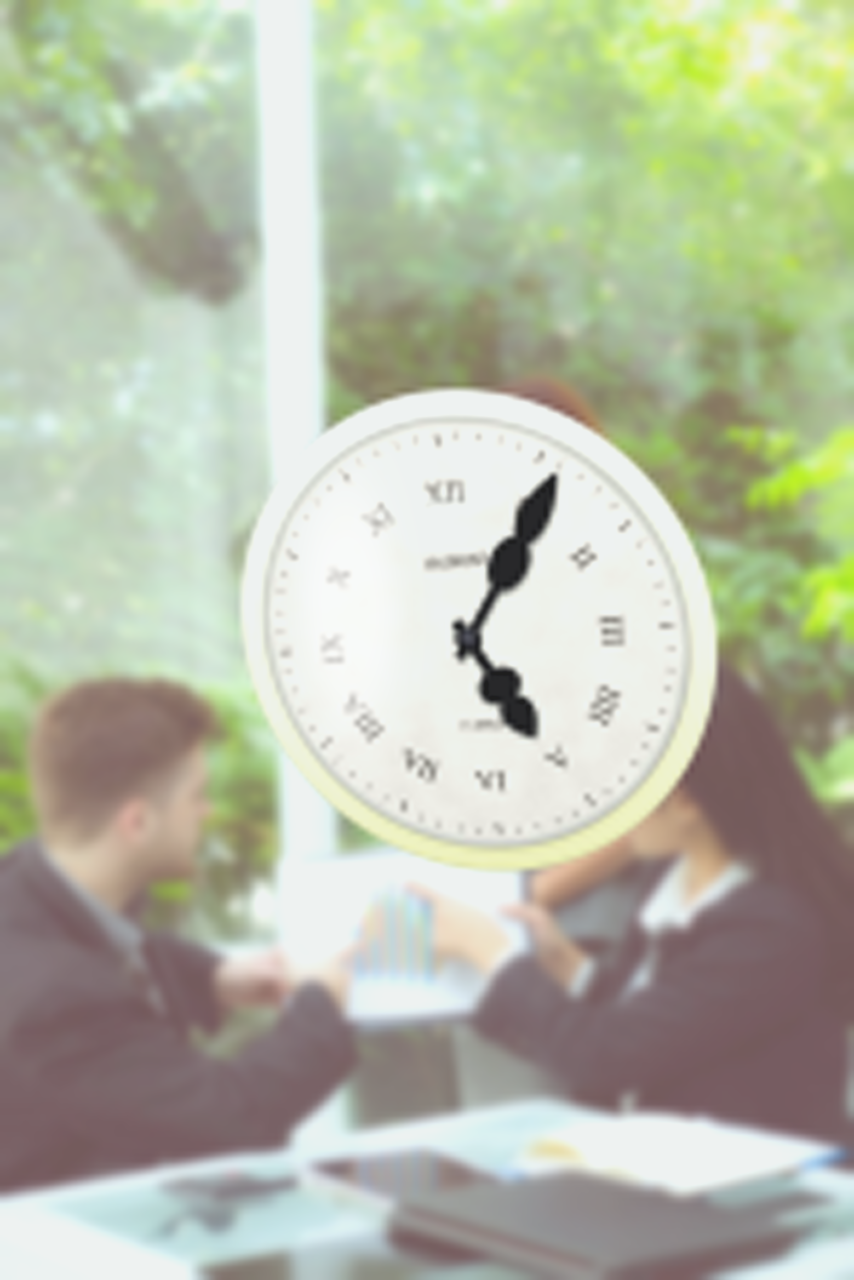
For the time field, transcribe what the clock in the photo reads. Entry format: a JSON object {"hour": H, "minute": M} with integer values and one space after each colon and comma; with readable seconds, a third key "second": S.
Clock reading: {"hour": 5, "minute": 6}
